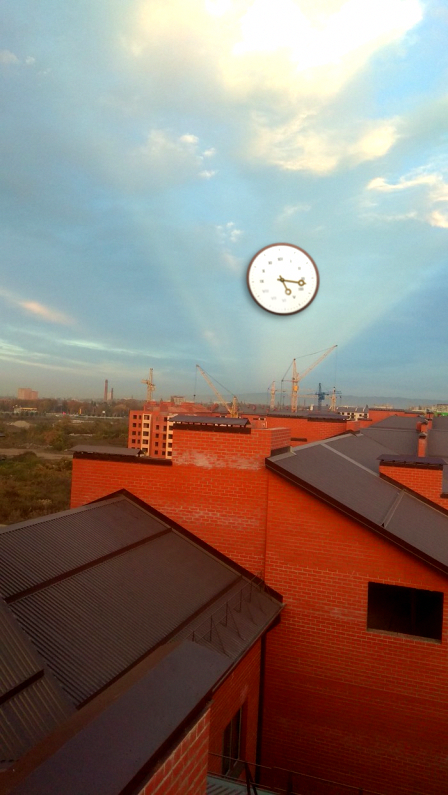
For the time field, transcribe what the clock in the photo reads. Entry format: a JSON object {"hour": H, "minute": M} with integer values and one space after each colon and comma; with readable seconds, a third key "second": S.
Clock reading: {"hour": 5, "minute": 17}
